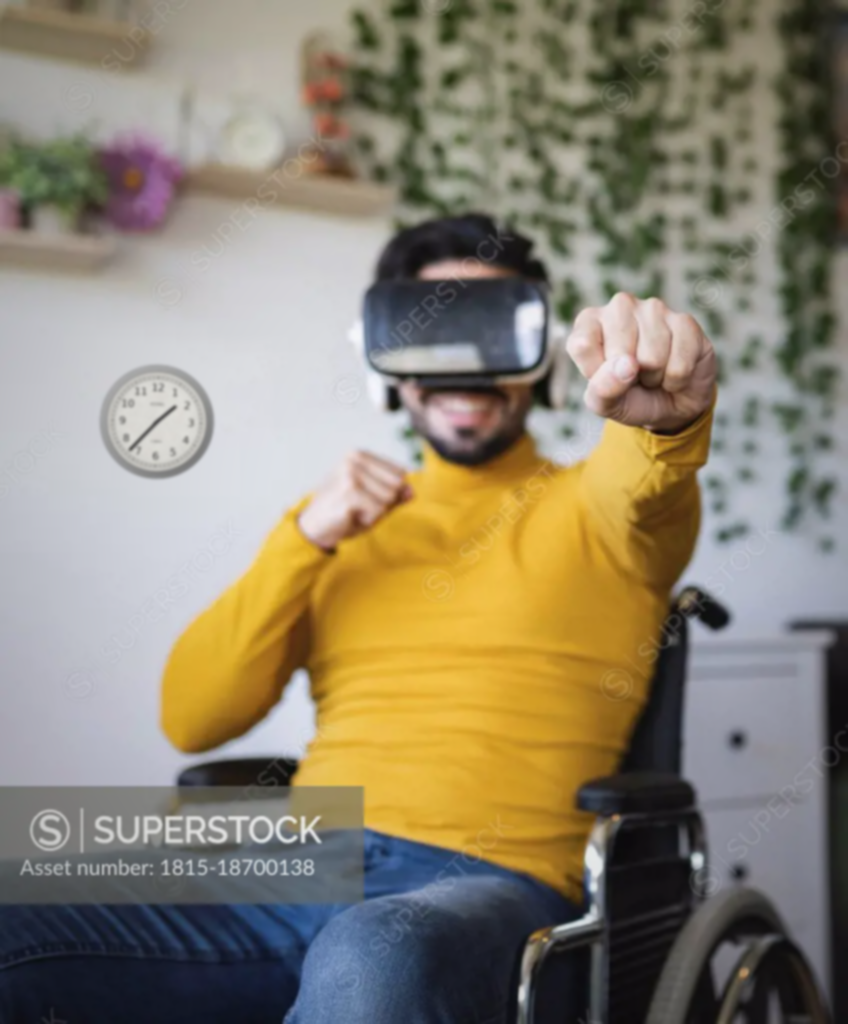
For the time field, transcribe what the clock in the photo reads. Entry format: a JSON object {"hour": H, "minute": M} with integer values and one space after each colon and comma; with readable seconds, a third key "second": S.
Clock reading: {"hour": 1, "minute": 37}
